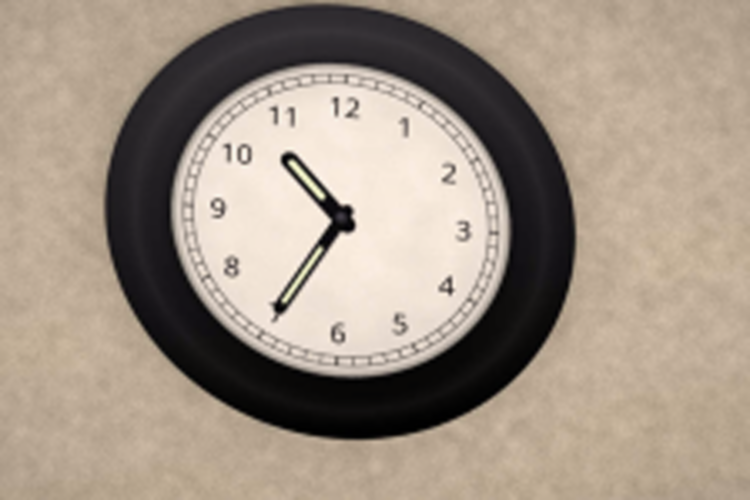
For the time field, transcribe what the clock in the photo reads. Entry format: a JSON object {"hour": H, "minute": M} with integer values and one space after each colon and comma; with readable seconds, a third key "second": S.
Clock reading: {"hour": 10, "minute": 35}
